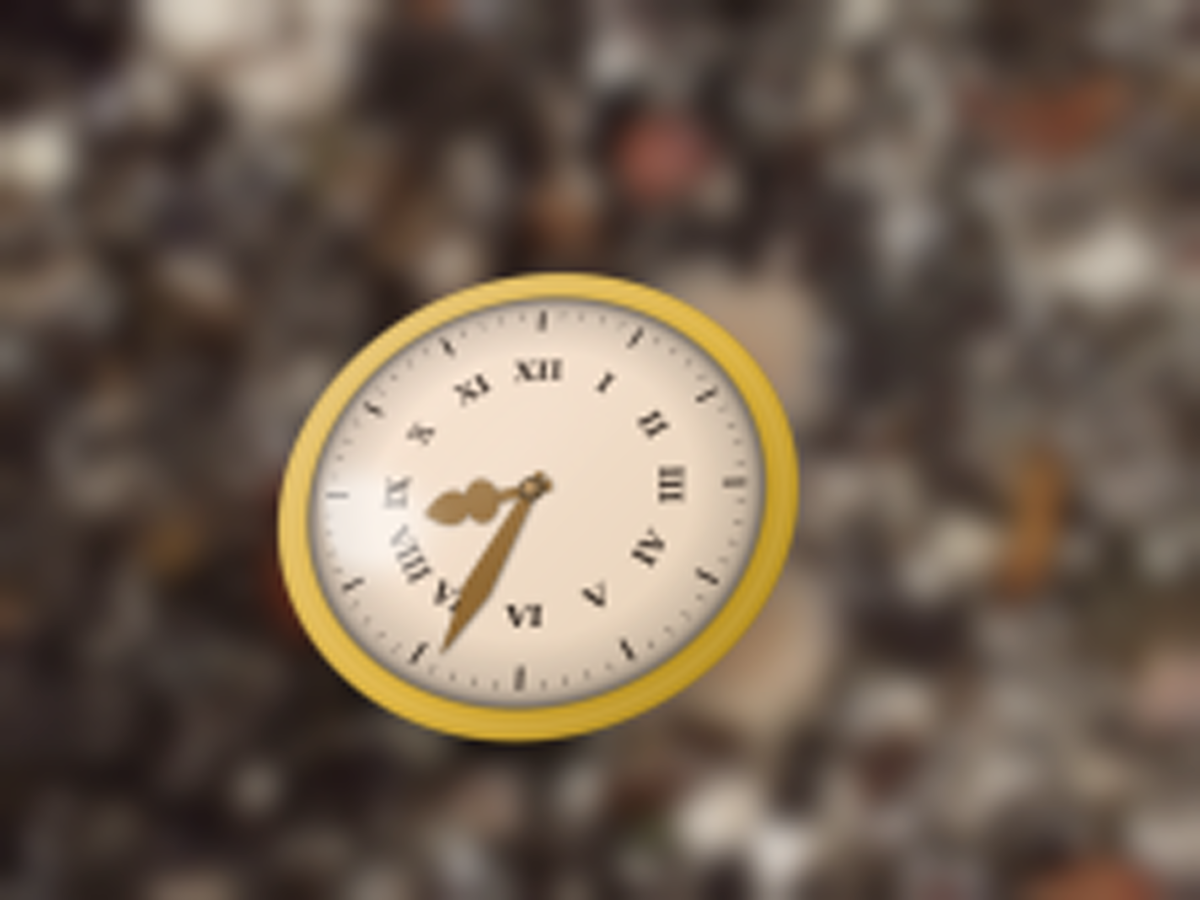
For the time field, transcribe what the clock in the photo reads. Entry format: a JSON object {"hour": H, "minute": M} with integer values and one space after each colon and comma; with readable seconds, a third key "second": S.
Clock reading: {"hour": 8, "minute": 34}
